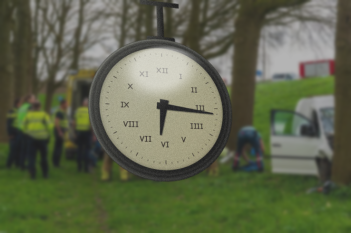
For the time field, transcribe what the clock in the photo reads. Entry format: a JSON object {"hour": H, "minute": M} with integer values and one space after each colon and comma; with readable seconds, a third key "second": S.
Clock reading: {"hour": 6, "minute": 16}
